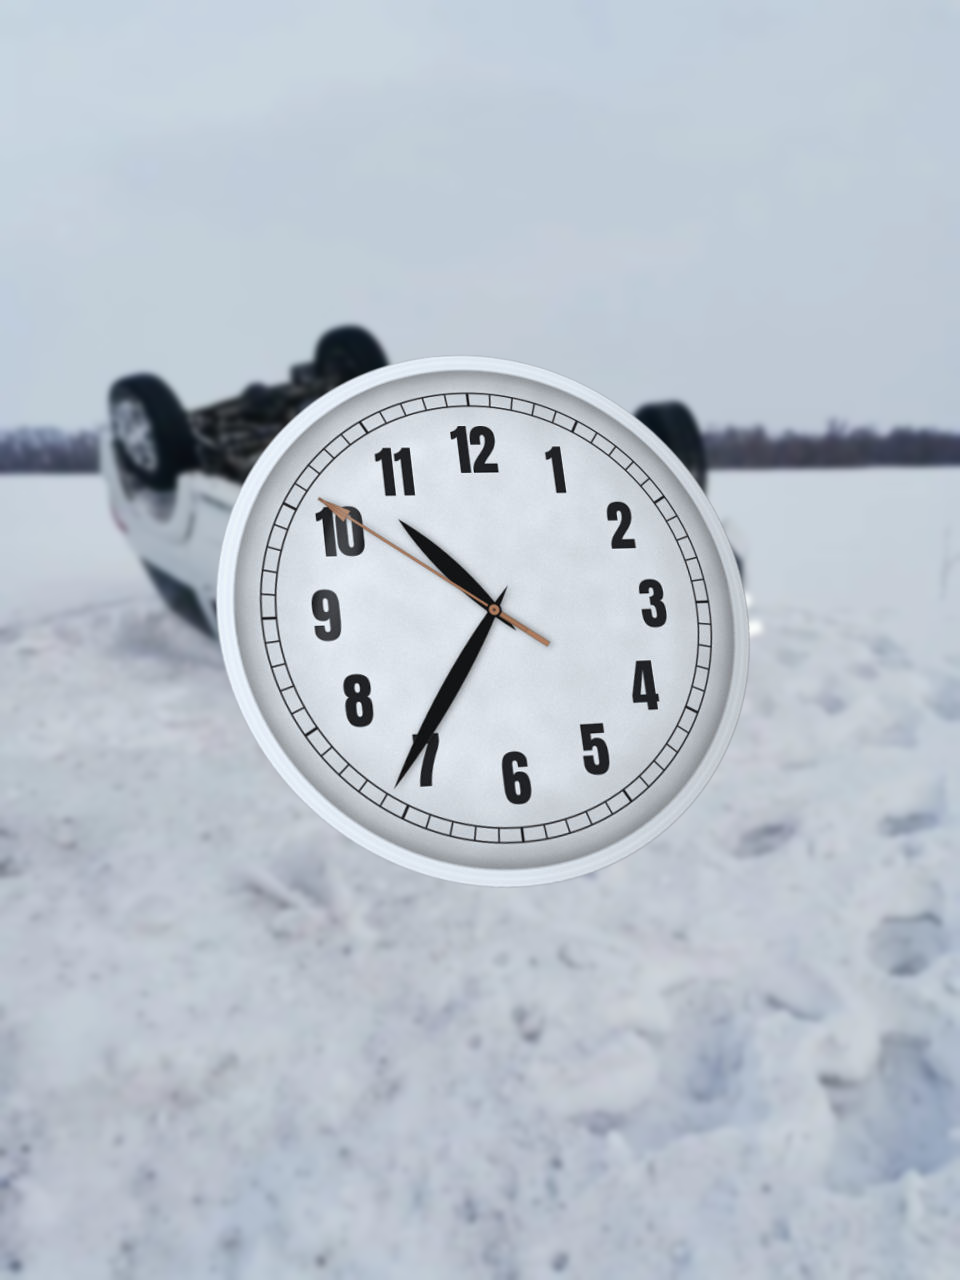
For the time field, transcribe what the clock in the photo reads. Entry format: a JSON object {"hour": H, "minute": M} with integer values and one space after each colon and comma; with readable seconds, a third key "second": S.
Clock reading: {"hour": 10, "minute": 35, "second": 51}
